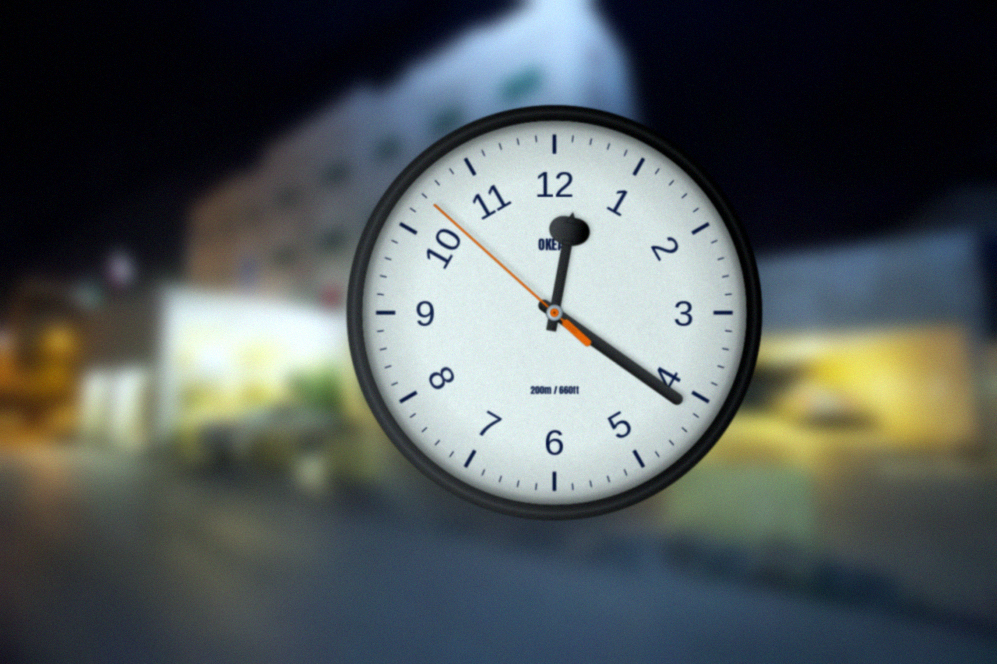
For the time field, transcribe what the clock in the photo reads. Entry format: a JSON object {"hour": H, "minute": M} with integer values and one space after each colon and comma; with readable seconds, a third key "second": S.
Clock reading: {"hour": 12, "minute": 20, "second": 52}
